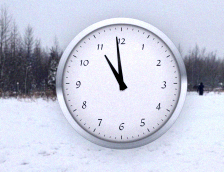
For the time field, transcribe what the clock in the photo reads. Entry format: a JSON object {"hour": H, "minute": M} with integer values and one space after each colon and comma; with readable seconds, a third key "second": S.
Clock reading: {"hour": 10, "minute": 59}
